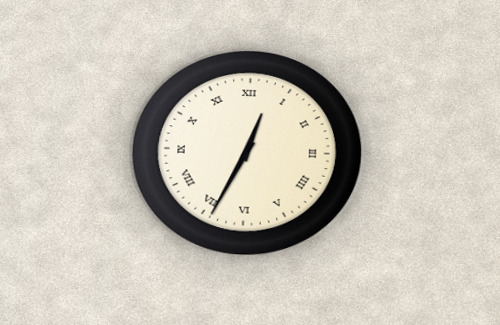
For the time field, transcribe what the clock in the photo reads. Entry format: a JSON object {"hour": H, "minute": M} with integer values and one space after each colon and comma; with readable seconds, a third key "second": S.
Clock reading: {"hour": 12, "minute": 34}
